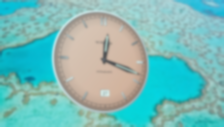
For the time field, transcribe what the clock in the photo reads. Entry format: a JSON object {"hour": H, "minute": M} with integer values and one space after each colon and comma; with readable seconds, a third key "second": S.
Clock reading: {"hour": 12, "minute": 18}
